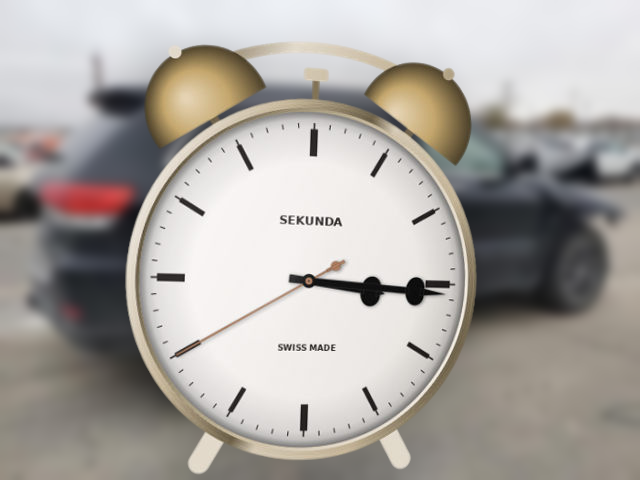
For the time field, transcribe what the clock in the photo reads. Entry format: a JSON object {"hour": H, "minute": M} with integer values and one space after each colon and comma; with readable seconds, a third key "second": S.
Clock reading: {"hour": 3, "minute": 15, "second": 40}
